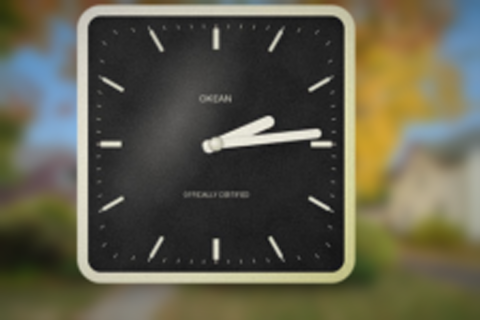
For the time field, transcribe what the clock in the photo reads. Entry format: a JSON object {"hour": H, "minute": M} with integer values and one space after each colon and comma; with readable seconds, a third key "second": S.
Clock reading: {"hour": 2, "minute": 14}
